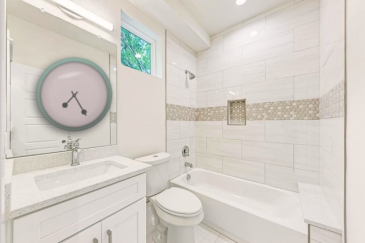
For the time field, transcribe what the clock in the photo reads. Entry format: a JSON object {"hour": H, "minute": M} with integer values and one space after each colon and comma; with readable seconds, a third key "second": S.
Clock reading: {"hour": 7, "minute": 25}
